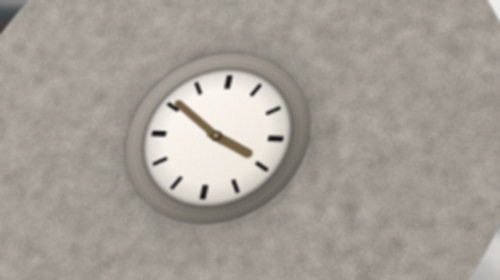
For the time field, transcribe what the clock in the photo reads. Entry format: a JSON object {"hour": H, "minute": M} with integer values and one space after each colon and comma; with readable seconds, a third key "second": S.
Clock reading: {"hour": 3, "minute": 51}
